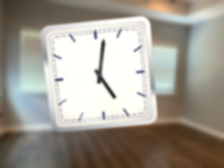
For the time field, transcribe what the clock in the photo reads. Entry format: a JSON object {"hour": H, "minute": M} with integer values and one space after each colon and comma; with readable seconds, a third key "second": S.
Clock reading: {"hour": 5, "minute": 2}
